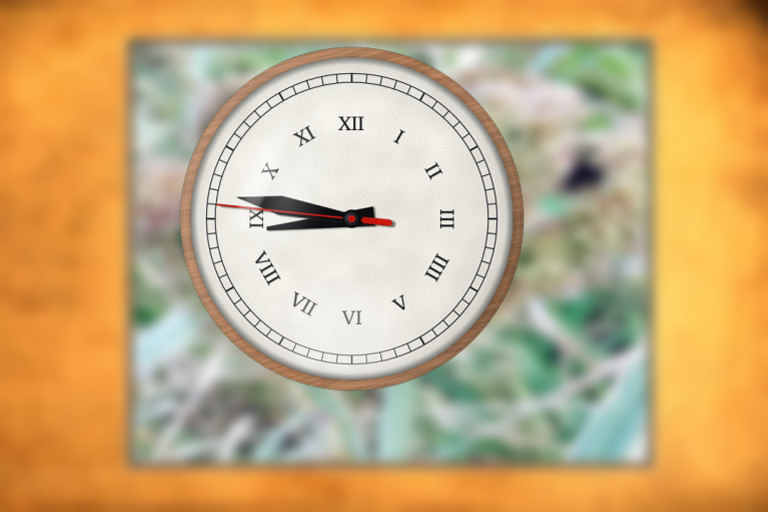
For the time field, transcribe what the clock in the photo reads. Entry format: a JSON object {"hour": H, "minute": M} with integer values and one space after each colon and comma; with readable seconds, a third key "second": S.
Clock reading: {"hour": 8, "minute": 46, "second": 46}
